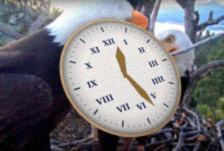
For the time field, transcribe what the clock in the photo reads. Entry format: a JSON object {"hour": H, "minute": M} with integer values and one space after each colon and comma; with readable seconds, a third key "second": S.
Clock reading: {"hour": 12, "minute": 27}
